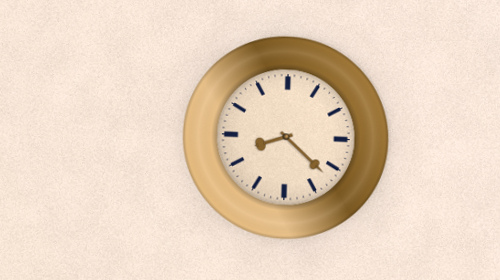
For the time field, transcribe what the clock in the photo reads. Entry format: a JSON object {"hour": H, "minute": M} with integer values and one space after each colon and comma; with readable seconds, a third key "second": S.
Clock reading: {"hour": 8, "minute": 22}
